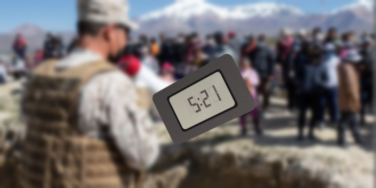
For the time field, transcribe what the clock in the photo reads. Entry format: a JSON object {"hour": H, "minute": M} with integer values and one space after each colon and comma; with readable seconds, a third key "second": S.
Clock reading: {"hour": 5, "minute": 21}
